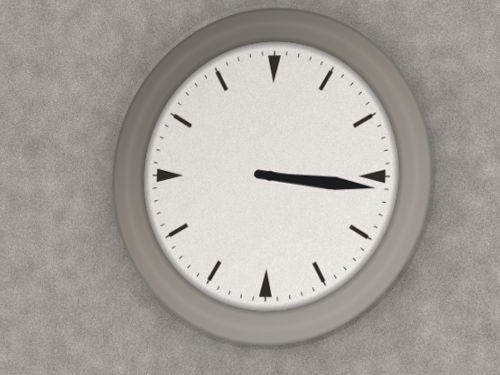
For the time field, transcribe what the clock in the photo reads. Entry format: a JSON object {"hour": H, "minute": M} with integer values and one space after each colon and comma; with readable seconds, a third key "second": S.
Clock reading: {"hour": 3, "minute": 16}
